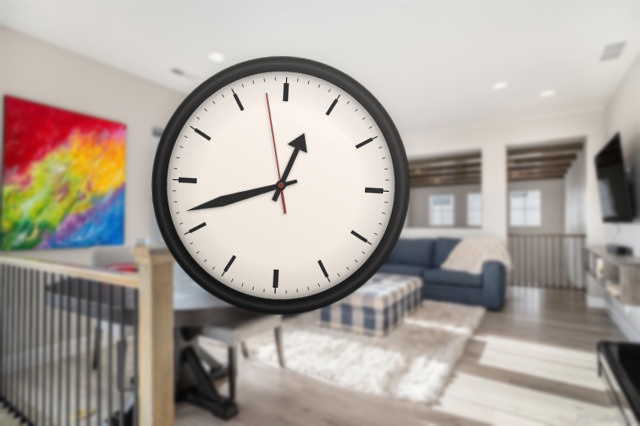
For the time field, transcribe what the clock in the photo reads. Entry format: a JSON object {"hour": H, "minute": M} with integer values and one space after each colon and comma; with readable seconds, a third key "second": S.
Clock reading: {"hour": 12, "minute": 41, "second": 58}
